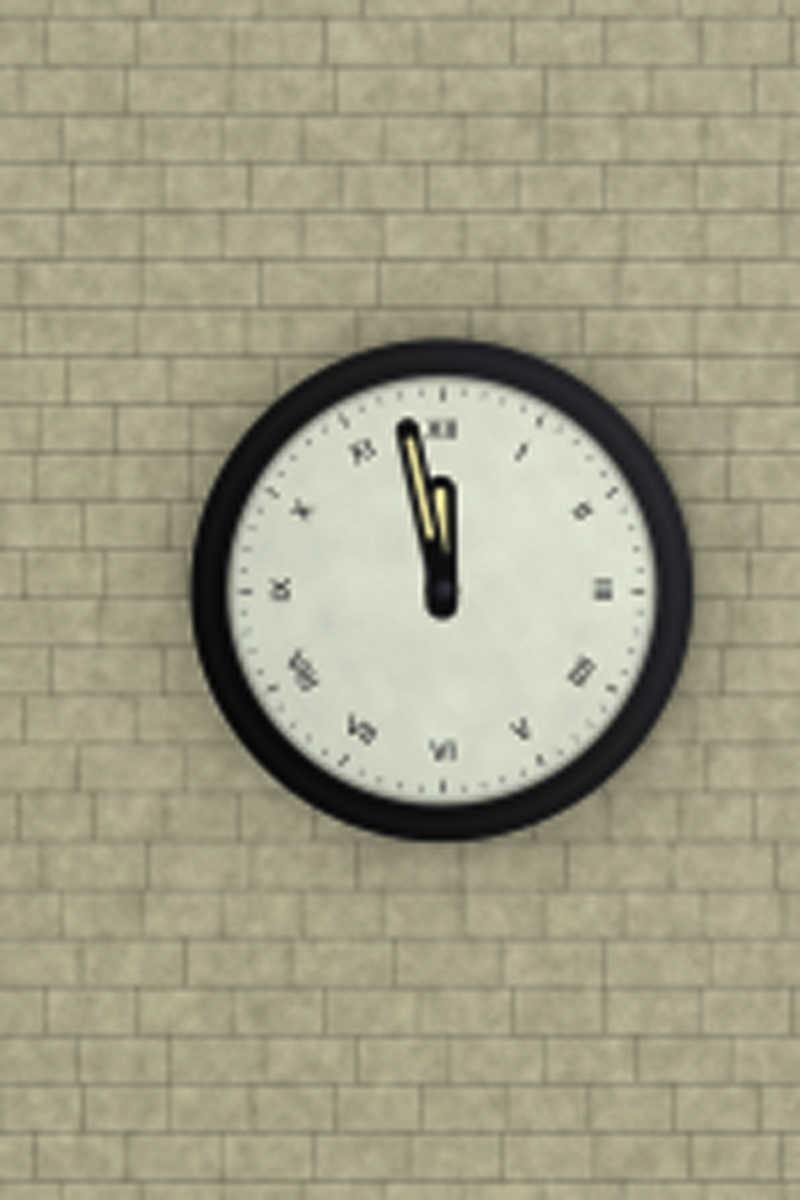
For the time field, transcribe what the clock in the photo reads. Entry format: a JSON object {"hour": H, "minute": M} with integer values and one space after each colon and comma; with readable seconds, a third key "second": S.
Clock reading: {"hour": 11, "minute": 58}
